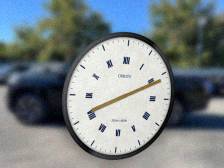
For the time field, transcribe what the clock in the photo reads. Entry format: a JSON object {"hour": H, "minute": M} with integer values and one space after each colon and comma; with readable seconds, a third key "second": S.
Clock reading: {"hour": 8, "minute": 11}
